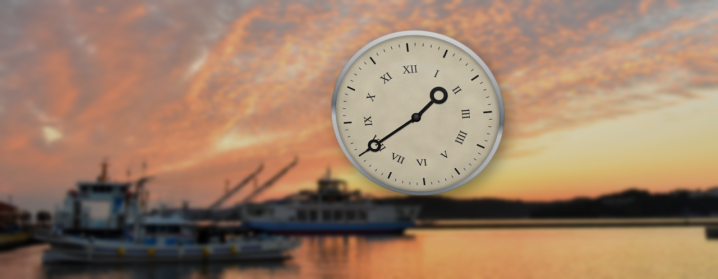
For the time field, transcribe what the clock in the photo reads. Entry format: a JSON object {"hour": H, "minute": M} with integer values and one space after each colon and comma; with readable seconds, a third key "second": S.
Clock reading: {"hour": 1, "minute": 40}
